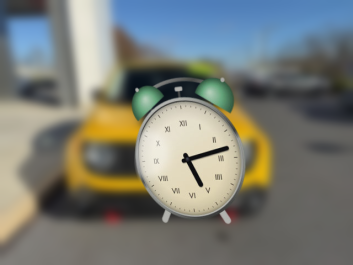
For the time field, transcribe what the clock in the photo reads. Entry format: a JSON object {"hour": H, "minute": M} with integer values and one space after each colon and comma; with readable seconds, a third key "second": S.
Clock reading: {"hour": 5, "minute": 13}
